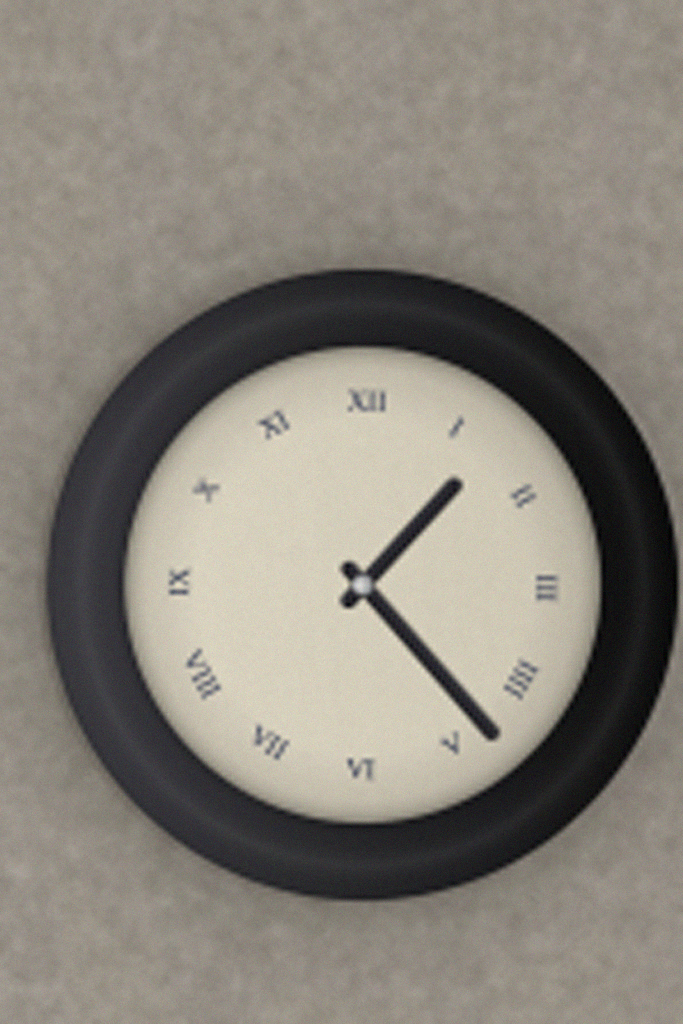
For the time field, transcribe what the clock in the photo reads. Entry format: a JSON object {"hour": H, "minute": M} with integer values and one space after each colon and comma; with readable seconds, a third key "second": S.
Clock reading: {"hour": 1, "minute": 23}
